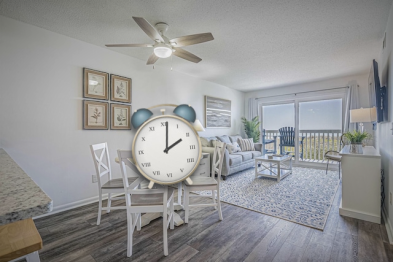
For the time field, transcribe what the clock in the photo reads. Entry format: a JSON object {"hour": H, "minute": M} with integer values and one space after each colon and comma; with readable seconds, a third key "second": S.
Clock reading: {"hour": 2, "minute": 1}
